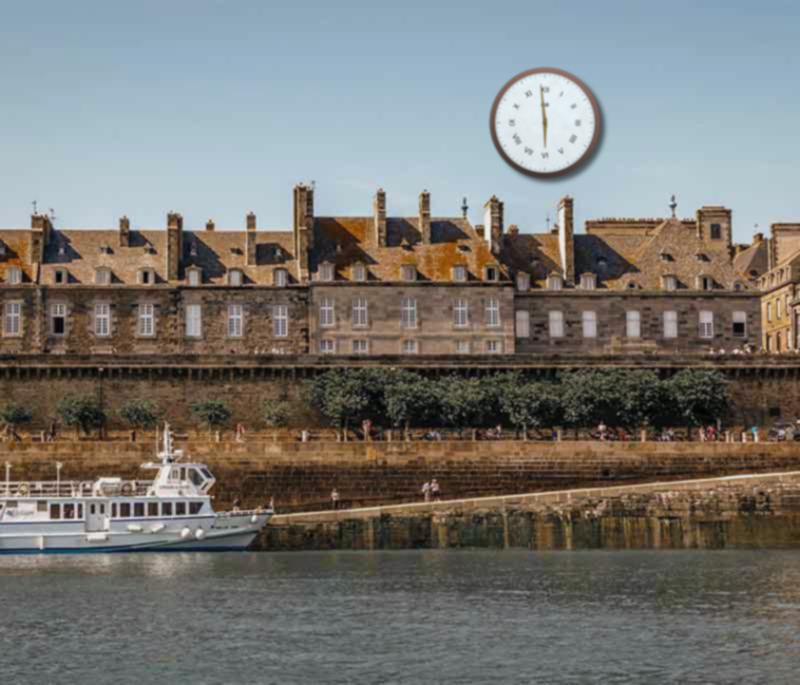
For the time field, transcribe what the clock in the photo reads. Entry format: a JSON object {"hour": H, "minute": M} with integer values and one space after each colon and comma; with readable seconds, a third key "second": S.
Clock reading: {"hour": 5, "minute": 59}
